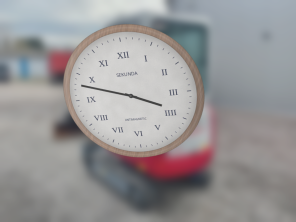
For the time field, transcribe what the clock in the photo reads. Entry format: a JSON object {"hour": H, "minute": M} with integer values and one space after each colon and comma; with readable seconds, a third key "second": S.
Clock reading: {"hour": 3, "minute": 48}
